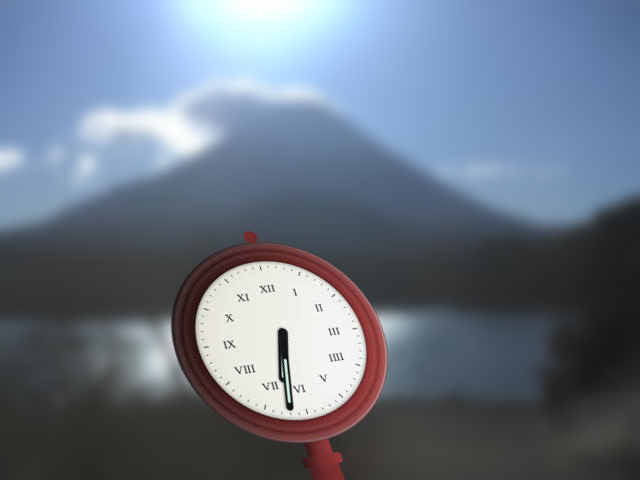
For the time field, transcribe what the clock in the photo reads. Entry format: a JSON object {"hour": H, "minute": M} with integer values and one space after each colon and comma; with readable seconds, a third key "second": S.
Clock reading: {"hour": 6, "minute": 32}
